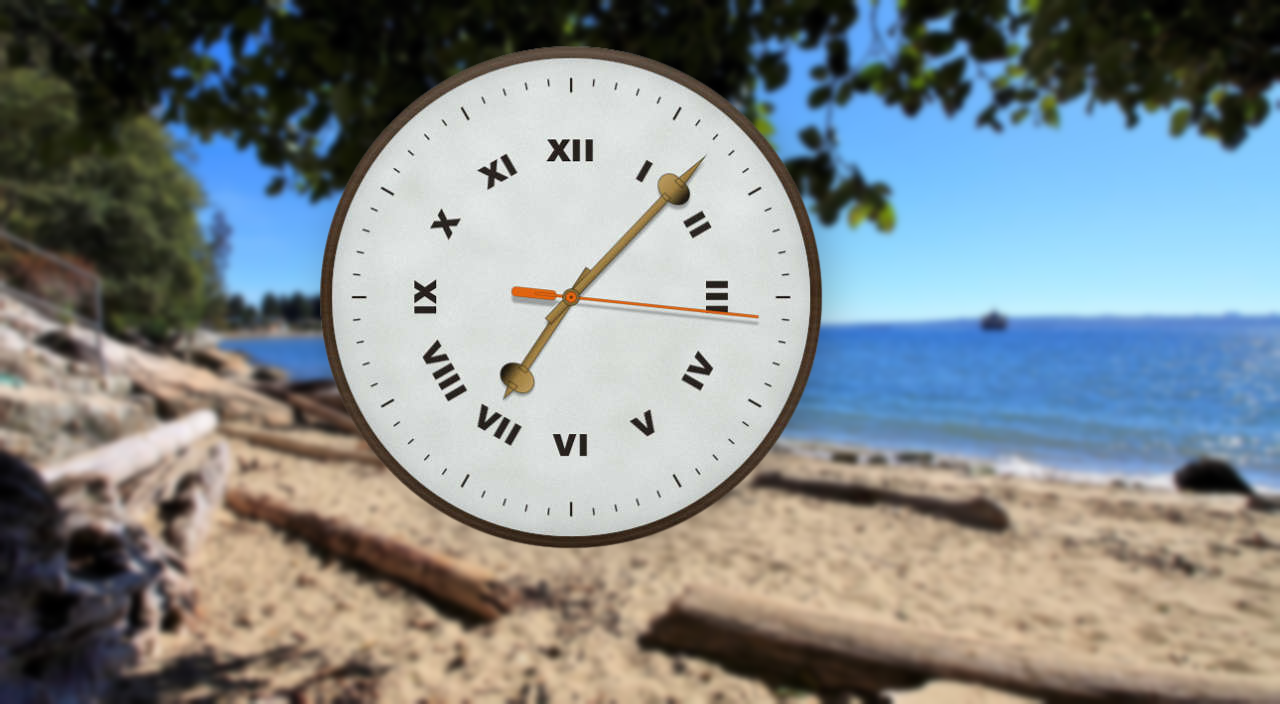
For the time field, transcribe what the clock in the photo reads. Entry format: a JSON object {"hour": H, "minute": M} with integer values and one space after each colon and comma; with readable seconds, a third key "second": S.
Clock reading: {"hour": 7, "minute": 7, "second": 16}
